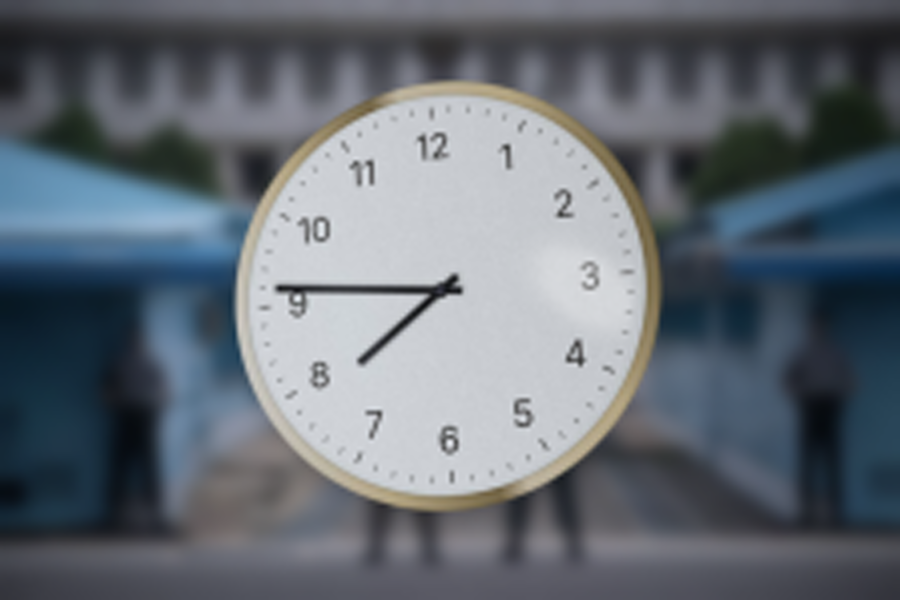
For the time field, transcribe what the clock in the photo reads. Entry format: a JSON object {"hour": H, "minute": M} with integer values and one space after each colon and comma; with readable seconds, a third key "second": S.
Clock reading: {"hour": 7, "minute": 46}
